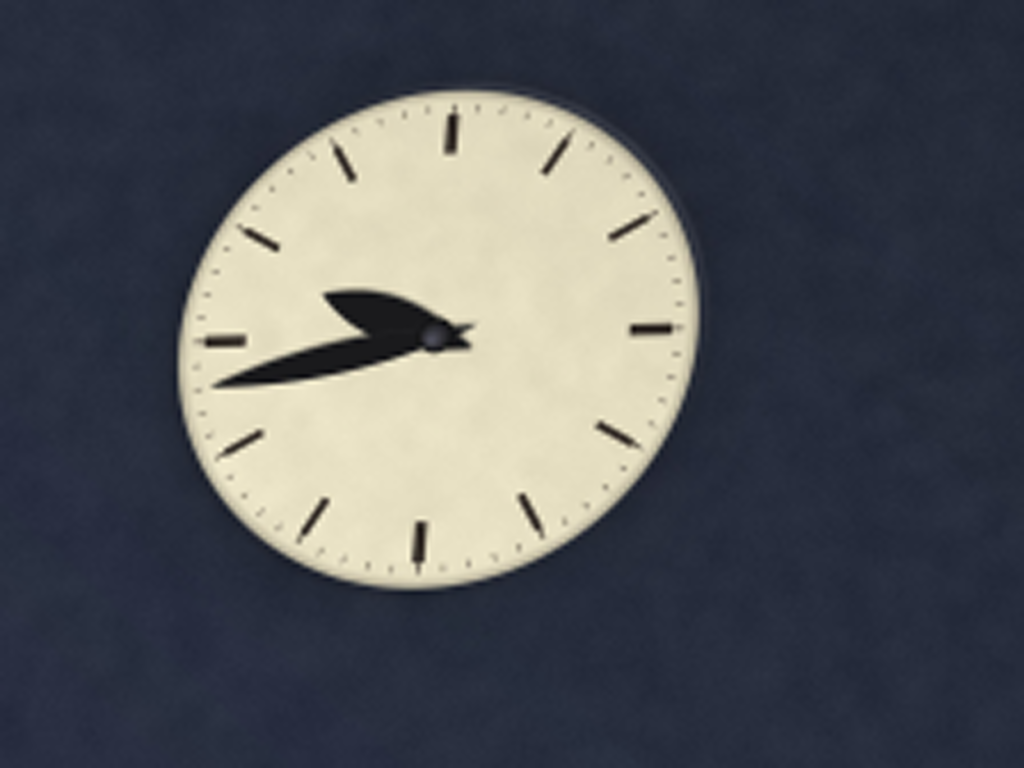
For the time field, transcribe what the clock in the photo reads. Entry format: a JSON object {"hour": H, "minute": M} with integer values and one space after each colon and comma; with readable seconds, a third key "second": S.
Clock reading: {"hour": 9, "minute": 43}
